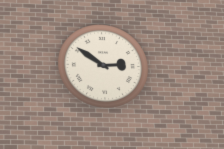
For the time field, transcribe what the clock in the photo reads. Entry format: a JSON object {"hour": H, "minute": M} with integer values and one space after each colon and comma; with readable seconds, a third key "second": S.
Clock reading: {"hour": 2, "minute": 51}
